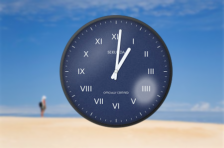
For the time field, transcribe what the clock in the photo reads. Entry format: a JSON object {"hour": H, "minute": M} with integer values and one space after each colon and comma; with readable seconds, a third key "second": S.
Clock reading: {"hour": 1, "minute": 1}
